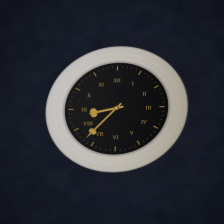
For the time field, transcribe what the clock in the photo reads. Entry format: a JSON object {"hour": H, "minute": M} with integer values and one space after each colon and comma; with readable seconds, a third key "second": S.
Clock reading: {"hour": 8, "minute": 37}
